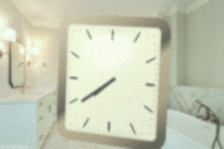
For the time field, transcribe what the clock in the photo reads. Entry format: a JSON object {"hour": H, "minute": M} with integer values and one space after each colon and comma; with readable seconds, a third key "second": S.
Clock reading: {"hour": 7, "minute": 39}
